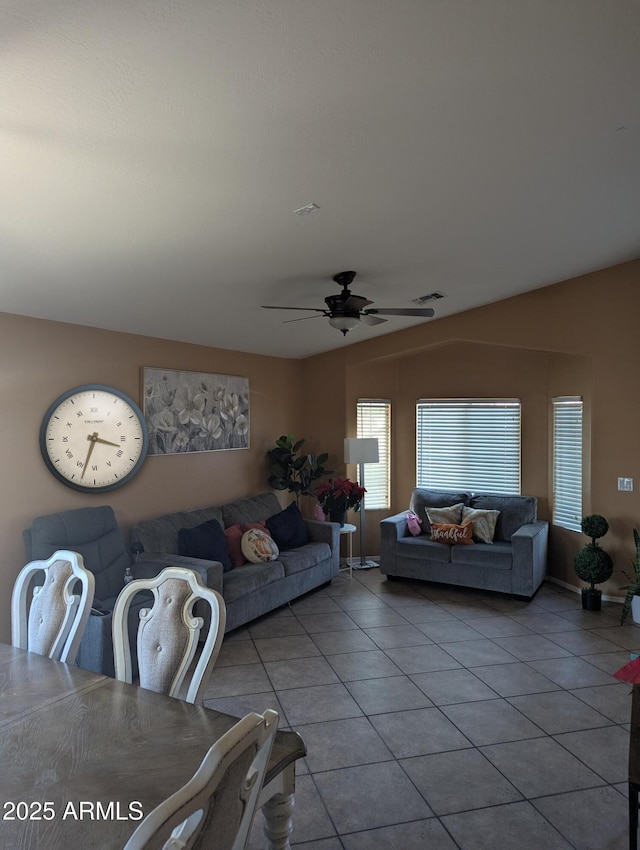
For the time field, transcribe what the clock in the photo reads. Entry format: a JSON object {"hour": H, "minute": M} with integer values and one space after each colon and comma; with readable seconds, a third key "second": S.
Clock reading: {"hour": 3, "minute": 33}
